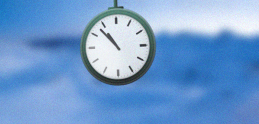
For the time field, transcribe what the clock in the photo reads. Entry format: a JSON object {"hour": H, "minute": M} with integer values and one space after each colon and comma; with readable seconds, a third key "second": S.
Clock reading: {"hour": 10, "minute": 53}
